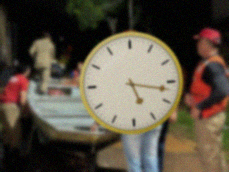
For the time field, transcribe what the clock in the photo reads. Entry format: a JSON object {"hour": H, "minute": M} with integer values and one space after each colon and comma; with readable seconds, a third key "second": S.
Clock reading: {"hour": 5, "minute": 17}
